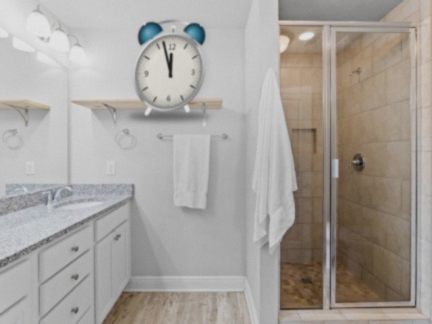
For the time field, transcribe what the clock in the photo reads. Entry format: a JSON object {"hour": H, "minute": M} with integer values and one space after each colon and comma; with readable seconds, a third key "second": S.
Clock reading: {"hour": 11, "minute": 57}
